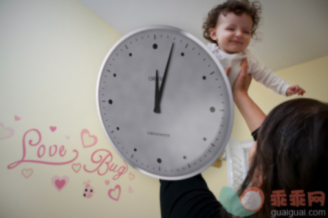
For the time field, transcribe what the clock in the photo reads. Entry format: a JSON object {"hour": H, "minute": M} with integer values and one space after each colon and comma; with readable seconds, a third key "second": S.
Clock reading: {"hour": 12, "minute": 3}
